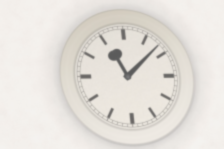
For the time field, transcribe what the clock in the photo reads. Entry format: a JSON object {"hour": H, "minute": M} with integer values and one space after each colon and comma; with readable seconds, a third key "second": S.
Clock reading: {"hour": 11, "minute": 8}
